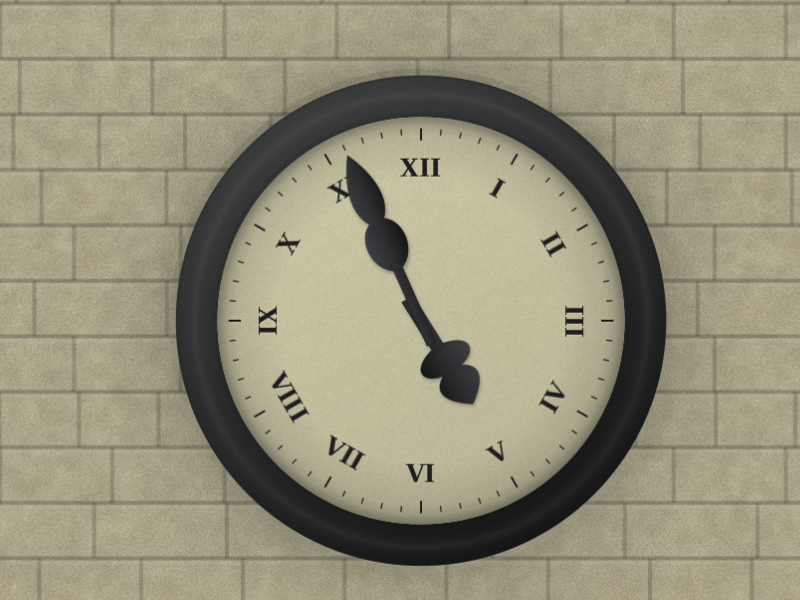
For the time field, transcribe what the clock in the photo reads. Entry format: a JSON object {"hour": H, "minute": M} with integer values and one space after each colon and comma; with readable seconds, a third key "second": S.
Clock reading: {"hour": 4, "minute": 56}
